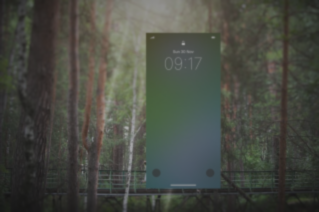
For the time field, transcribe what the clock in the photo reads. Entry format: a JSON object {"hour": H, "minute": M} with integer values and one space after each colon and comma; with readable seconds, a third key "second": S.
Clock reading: {"hour": 9, "minute": 17}
